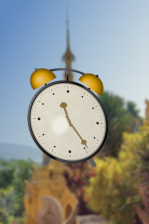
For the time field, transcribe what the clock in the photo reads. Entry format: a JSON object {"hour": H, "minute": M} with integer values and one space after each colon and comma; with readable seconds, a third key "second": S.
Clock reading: {"hour": 11, "minute": 24}
